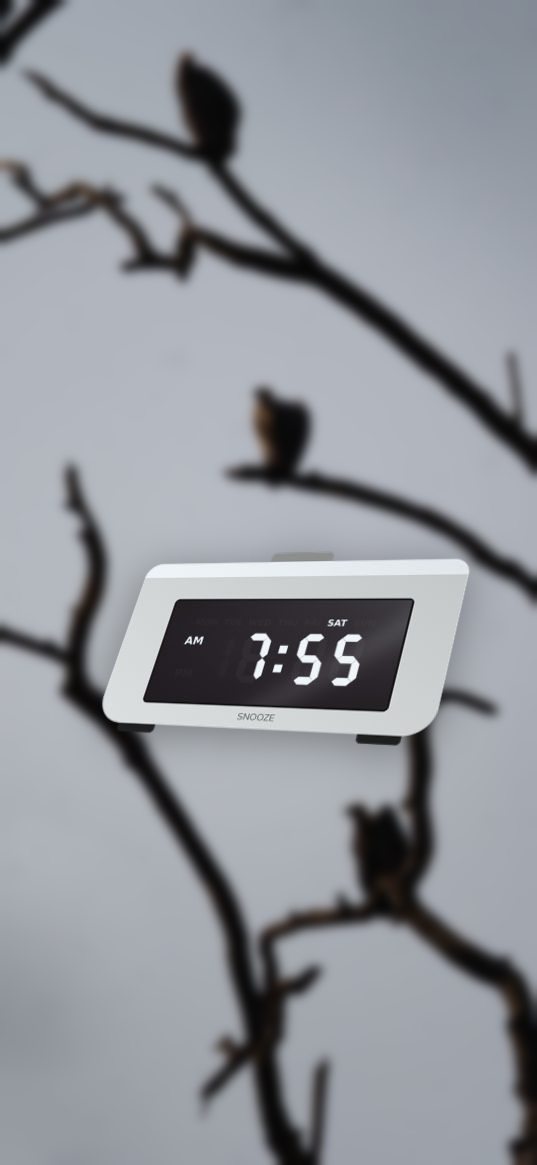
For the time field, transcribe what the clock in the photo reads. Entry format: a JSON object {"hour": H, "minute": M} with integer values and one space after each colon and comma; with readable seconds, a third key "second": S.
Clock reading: {"hour": 7, "minute": 55}
